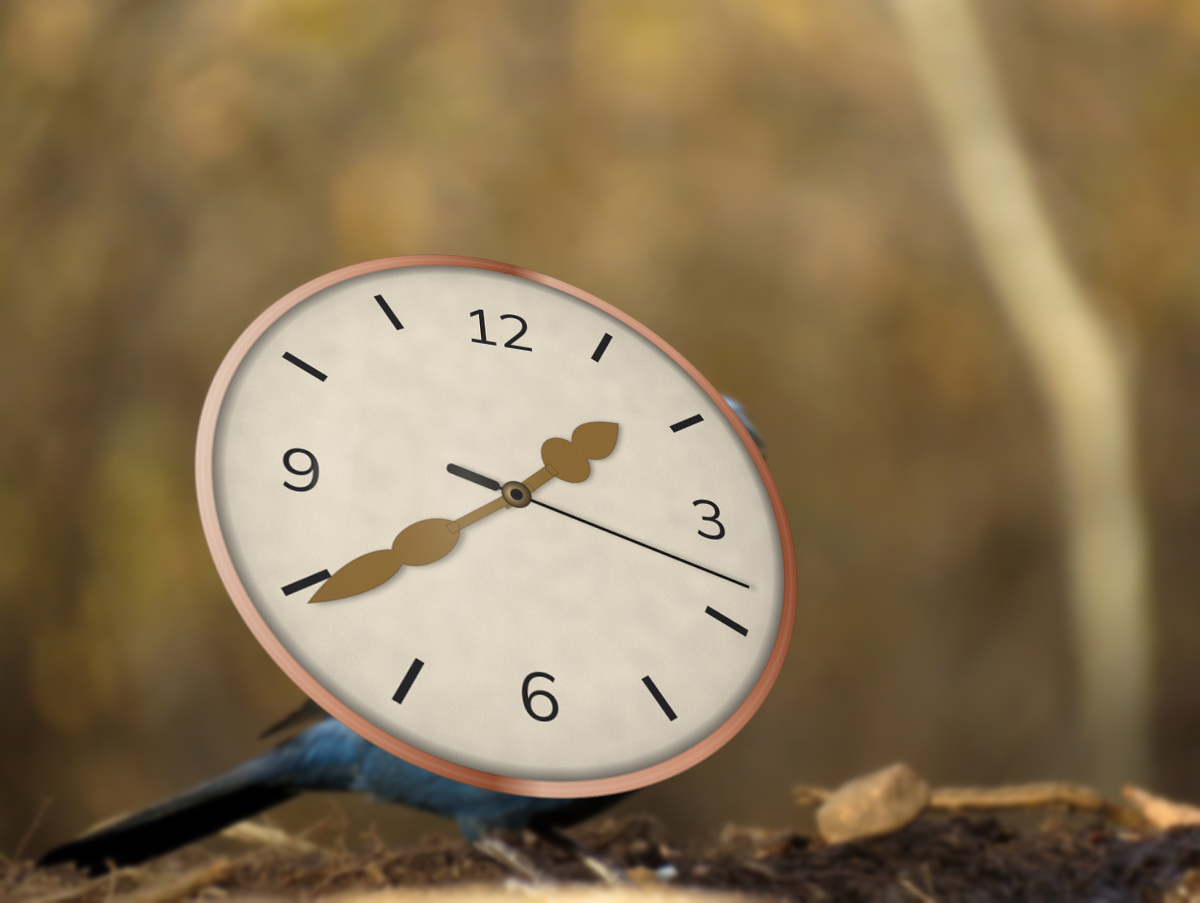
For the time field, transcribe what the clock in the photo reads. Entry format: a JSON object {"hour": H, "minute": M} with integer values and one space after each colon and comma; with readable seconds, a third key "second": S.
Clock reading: {"hour": 1, "minute": 39, "second": 18}
